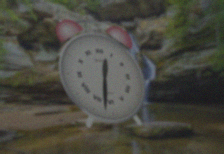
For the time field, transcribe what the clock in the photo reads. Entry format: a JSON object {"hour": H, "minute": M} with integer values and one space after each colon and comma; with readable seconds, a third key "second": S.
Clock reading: {"hour": 12, "minute": 32}
